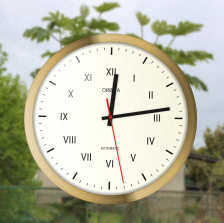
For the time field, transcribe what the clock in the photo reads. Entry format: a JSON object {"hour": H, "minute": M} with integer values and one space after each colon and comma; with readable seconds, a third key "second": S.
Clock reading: {"hour": 12, "minute": 13, "second": 28}
